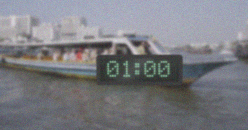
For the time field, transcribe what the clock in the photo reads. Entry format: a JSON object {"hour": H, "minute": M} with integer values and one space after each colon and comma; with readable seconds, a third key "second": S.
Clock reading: {"hour": 1, "minute": 0}
